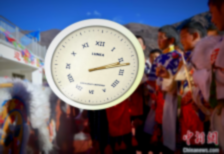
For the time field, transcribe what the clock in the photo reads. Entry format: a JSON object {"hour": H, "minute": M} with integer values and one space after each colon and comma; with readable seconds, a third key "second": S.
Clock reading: {"hour": 2, "minute": 12}
